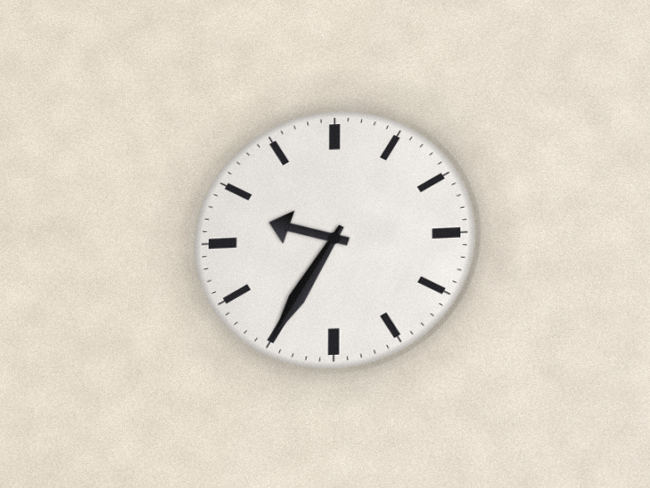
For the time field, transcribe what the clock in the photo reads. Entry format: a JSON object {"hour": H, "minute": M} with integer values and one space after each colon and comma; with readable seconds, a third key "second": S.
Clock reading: {"hour": 9, "minute": 35}
